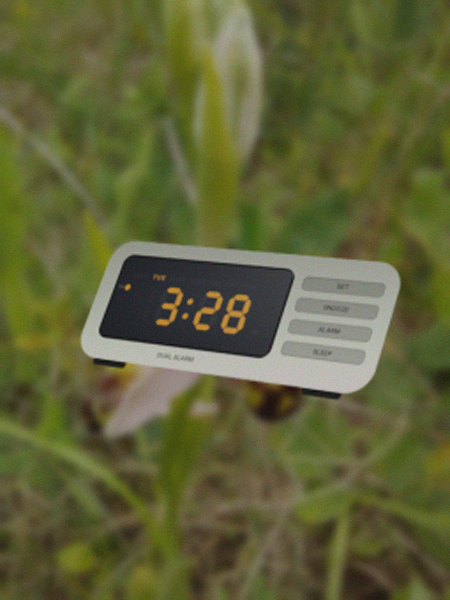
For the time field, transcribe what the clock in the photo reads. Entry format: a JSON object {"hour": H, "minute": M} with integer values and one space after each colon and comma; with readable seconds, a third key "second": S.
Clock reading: {"hour": 3, "minute": 28}
